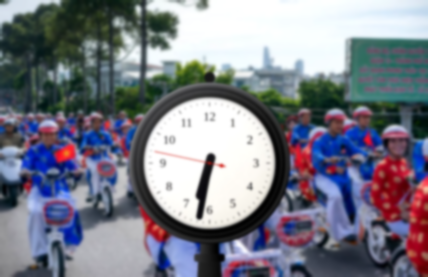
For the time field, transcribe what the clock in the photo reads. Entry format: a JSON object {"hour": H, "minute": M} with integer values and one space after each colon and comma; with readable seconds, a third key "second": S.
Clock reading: {"hour": 6, "minute": 31, "second": 47}
